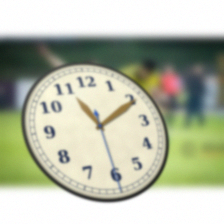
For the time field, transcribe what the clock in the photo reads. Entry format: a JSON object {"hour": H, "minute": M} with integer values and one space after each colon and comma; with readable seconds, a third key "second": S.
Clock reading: {"hour": 11, "minute": 10, "second": 30}
